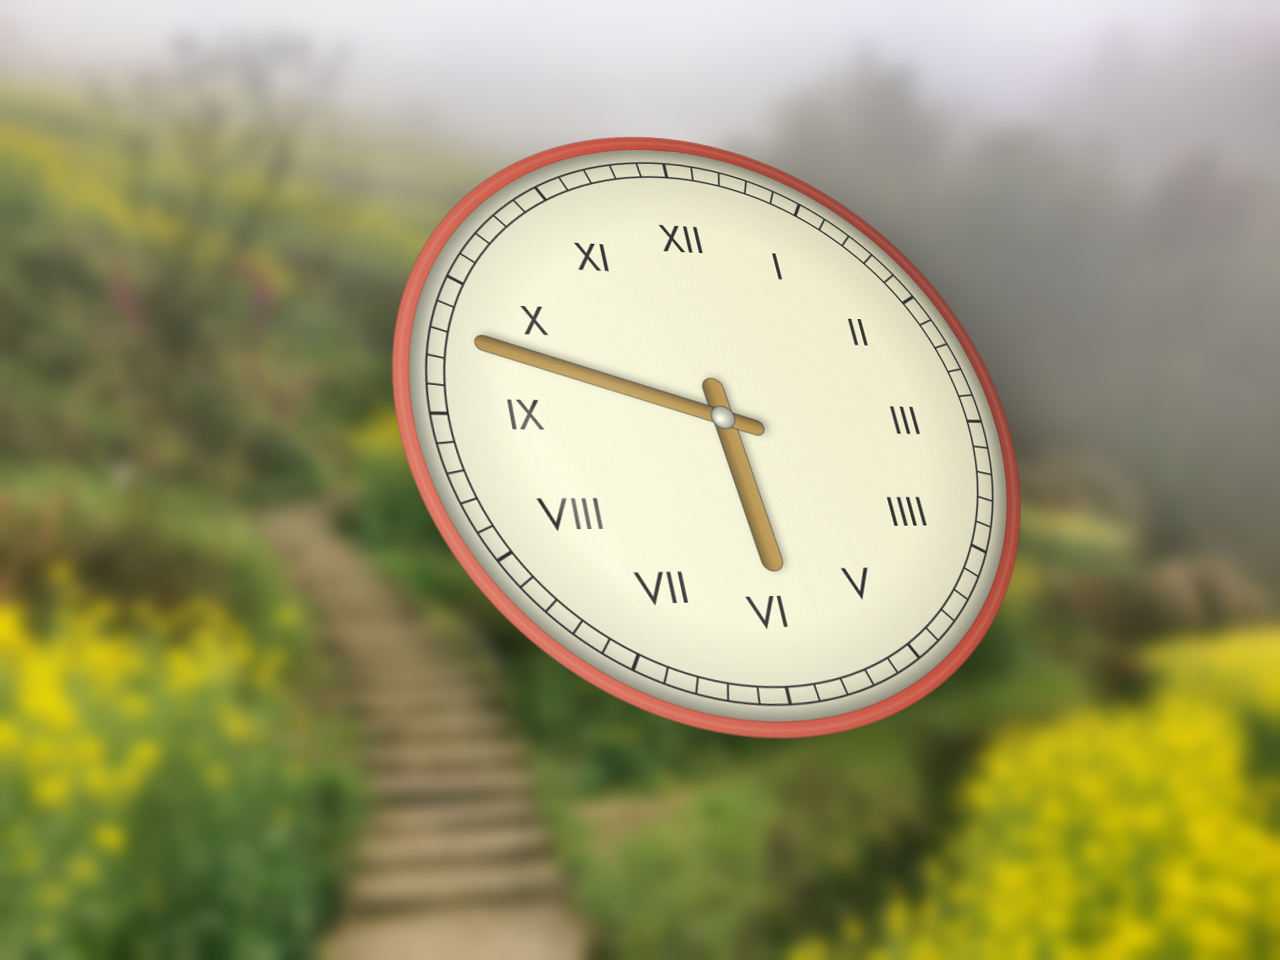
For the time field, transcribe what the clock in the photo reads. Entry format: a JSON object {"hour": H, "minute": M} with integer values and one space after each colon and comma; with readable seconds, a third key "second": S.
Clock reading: {"hour": 5, "minute": 48}
